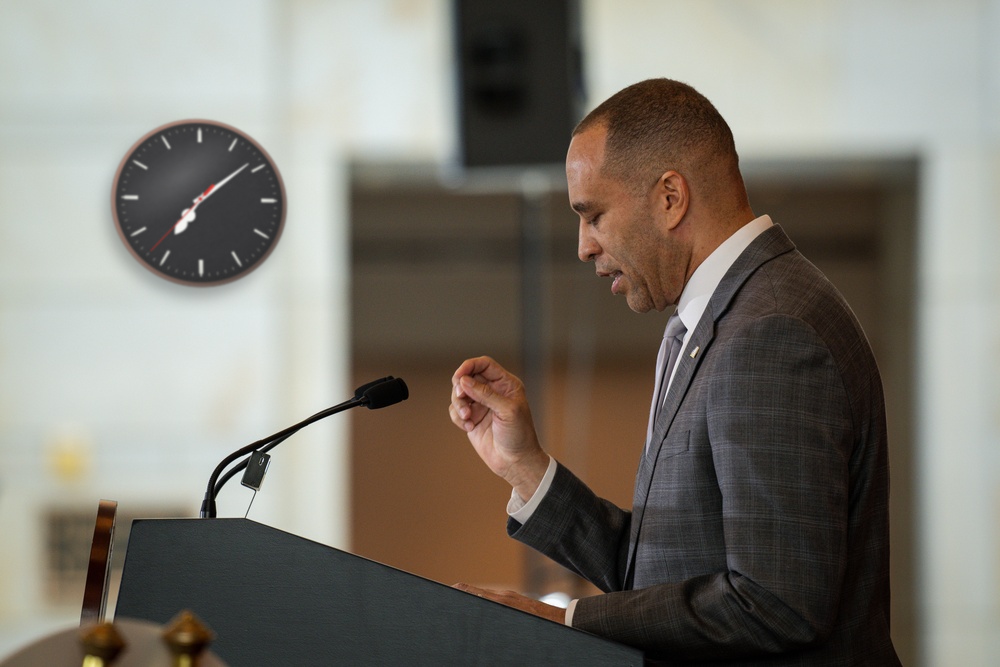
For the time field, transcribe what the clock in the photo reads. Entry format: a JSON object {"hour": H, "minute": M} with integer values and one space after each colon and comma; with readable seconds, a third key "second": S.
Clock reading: {"hour": 7, "minute": 8, "second": 37}
